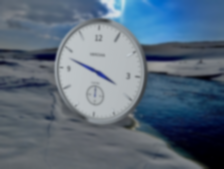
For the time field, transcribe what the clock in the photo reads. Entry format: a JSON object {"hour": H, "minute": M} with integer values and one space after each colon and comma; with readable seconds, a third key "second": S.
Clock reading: {"hour": 3, "minute": 48}
